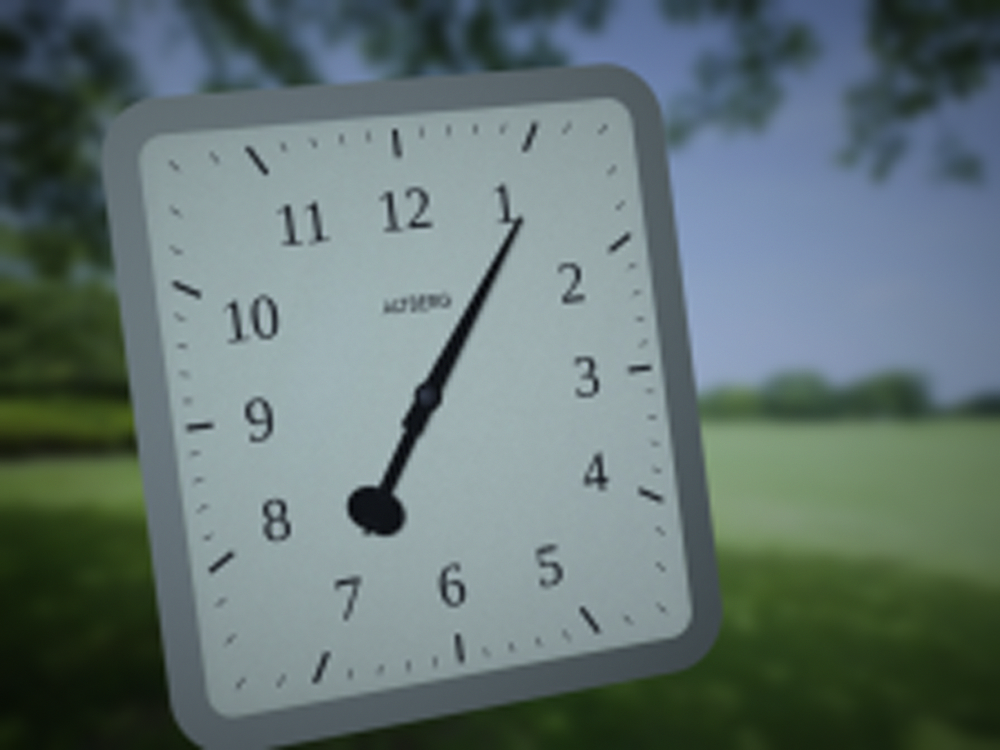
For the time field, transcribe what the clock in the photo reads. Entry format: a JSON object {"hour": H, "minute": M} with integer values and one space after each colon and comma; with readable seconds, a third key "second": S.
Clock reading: {"hour": 7, "minute": 6}
